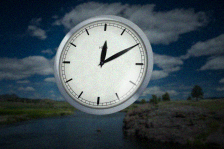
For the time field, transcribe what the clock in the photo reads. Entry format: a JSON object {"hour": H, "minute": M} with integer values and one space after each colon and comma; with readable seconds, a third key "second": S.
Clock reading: {"hour": 12, "minute": 10}
